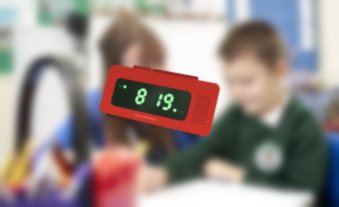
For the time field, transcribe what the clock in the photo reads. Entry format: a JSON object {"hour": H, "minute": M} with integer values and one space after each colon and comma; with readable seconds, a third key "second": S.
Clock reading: {"hour": 8, "minute": 19}
